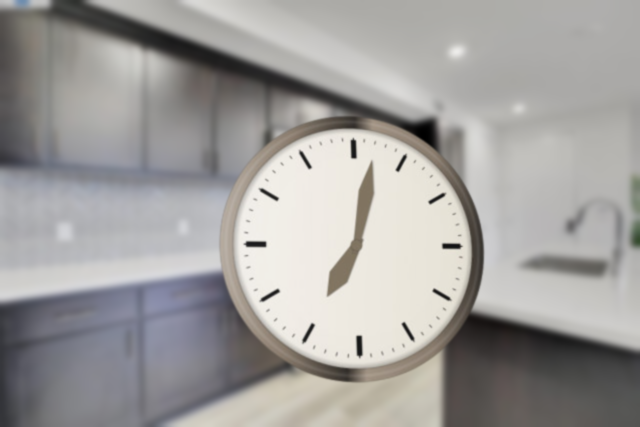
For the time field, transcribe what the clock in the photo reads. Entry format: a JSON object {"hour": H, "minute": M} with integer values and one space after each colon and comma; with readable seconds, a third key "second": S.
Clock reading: {"hour": 7, "minute": 2}
